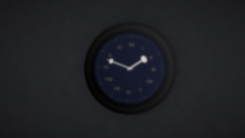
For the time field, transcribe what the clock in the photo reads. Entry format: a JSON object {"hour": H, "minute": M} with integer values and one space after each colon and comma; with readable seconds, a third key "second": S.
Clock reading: {"hour": 1, "minute": 48}
